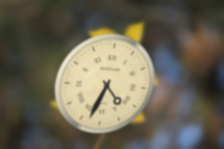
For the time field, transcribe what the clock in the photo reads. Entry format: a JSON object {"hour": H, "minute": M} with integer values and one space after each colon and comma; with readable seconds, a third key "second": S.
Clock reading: {"hour": 4, "minute": 33}
